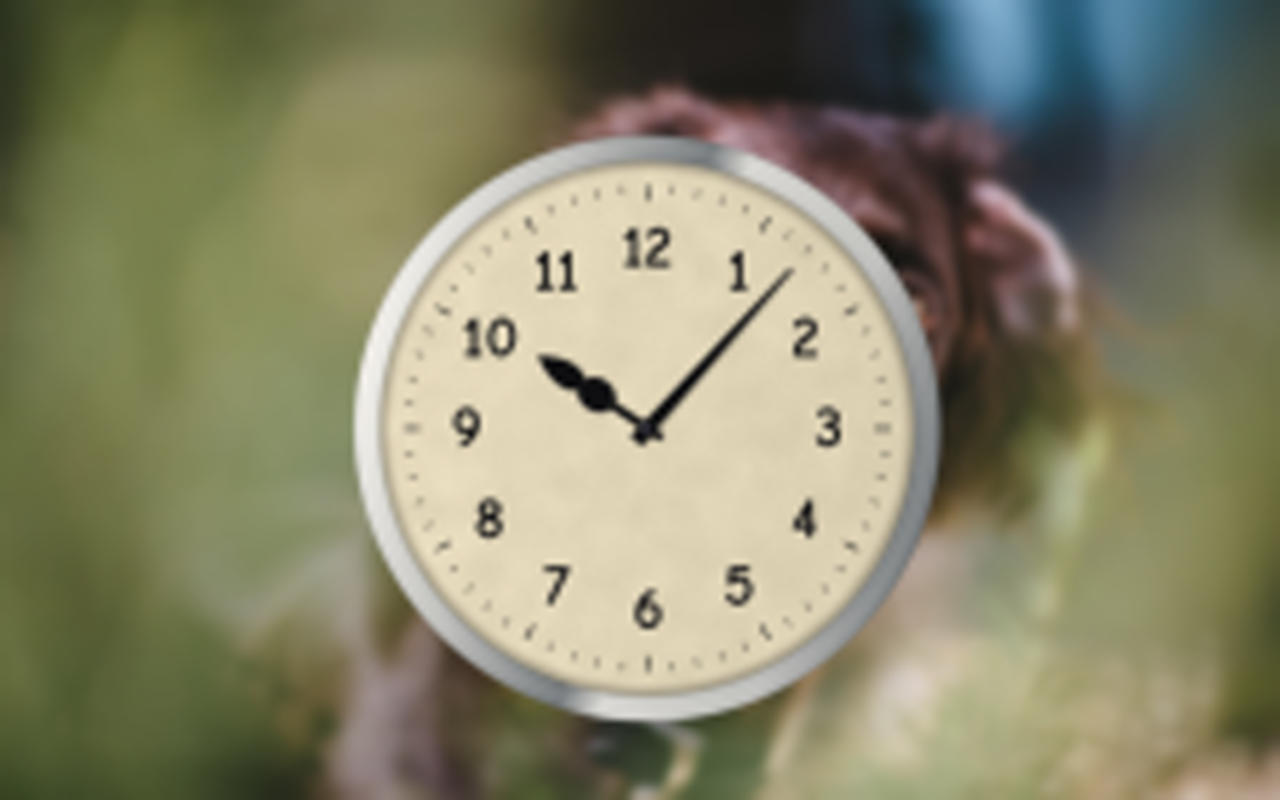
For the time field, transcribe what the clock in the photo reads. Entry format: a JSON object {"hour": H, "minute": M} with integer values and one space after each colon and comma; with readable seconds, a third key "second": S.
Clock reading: {"hour": 10, "minute": 7}
